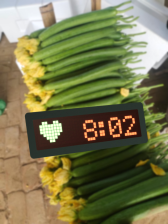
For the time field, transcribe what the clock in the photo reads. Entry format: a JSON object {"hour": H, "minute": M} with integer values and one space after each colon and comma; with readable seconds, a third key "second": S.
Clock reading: {"hour": 8, "minute": 2}
